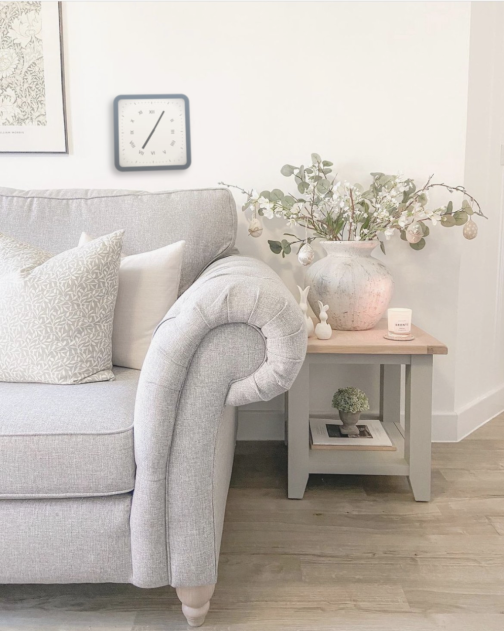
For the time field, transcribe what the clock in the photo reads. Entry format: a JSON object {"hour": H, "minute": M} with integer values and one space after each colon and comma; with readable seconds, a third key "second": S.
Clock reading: {"hour": 7, "minute": 5}
